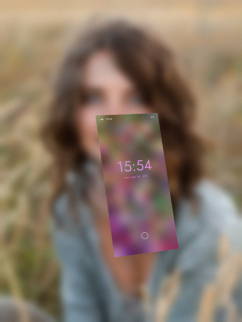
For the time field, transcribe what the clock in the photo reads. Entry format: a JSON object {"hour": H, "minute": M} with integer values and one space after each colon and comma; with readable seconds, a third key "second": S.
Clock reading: {"hour": 15, "minute": 54}
